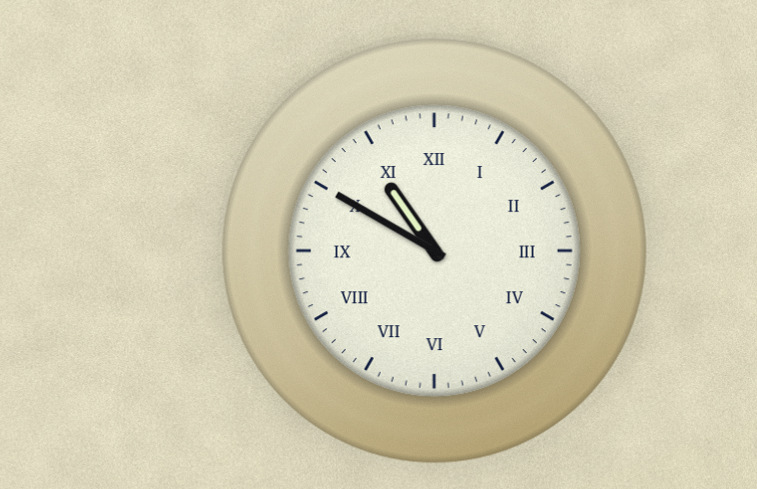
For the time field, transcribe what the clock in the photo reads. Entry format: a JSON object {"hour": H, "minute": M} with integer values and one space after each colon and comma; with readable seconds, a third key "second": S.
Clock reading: {"hour": 10, "minute": 50}
